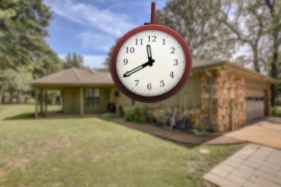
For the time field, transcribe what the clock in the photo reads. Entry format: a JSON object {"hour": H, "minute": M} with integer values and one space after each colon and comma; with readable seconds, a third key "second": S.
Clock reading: {"hour": 11, "minute": 40}
